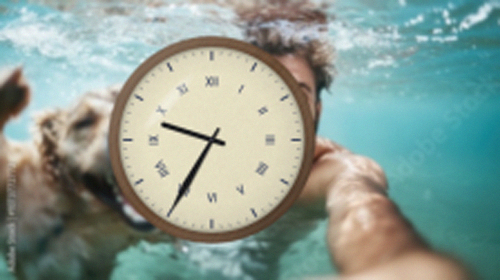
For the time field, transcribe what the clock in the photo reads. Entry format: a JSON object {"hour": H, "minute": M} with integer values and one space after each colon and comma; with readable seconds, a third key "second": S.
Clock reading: {"hour": 9, "minute": 35}
